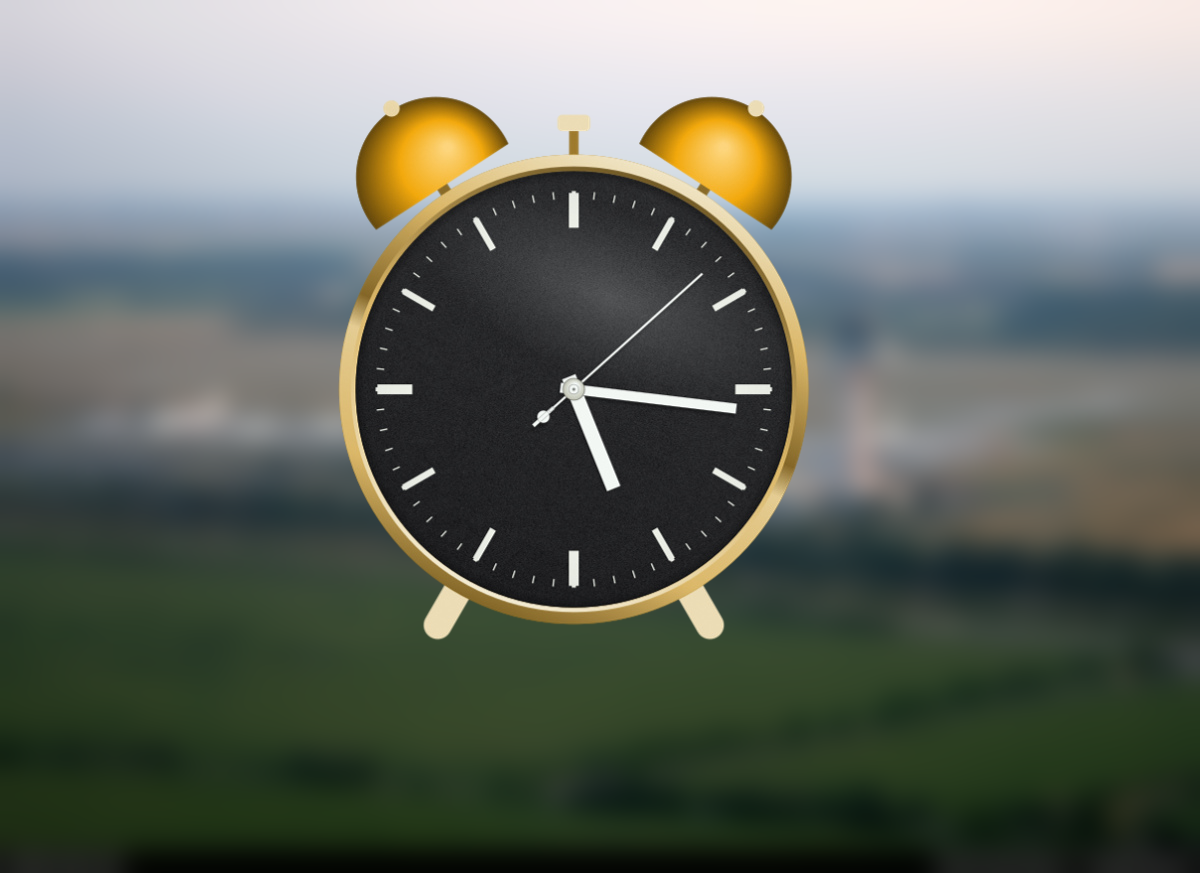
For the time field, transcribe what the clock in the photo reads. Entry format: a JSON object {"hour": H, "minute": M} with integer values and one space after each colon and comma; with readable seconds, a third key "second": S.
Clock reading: {"hour": 5, "minute": 16, "second": 8}
